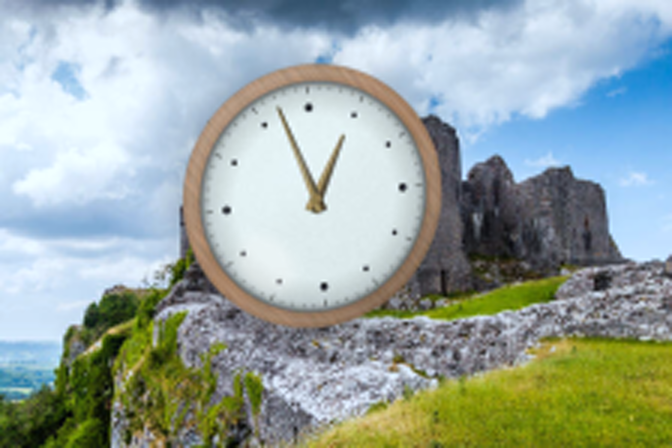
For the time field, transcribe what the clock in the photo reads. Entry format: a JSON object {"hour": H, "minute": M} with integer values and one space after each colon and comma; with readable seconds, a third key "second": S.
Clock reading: {"hour": 12, "minute": 57}
